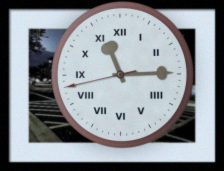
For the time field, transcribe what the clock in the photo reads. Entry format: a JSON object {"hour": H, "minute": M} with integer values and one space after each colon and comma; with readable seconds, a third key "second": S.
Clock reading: {"hour": 11, "minute": 14, "second": 43}
